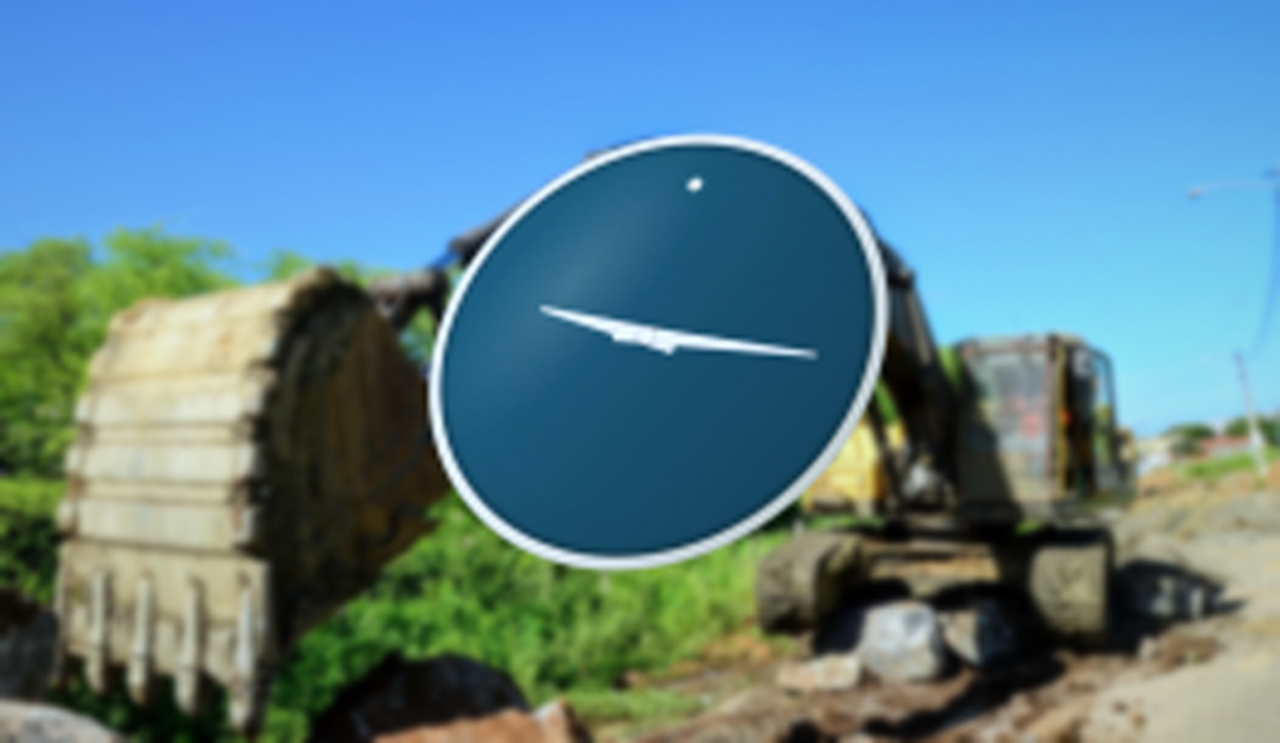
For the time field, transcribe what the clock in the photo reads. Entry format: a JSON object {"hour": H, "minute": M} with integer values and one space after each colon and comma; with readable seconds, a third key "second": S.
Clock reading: {"hour": 9, "minute": 15}
